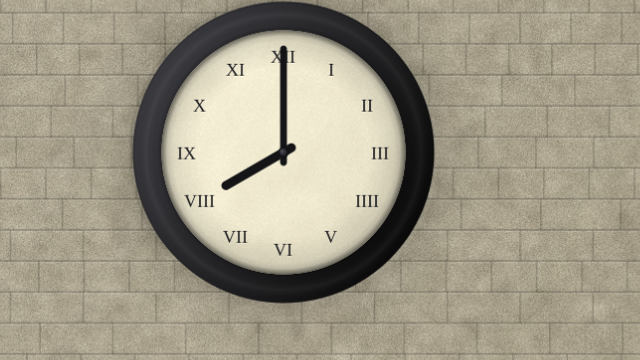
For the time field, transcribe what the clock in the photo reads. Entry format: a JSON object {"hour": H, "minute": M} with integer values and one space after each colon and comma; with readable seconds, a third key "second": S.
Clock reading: {"hour": 8, "minute": 0}
